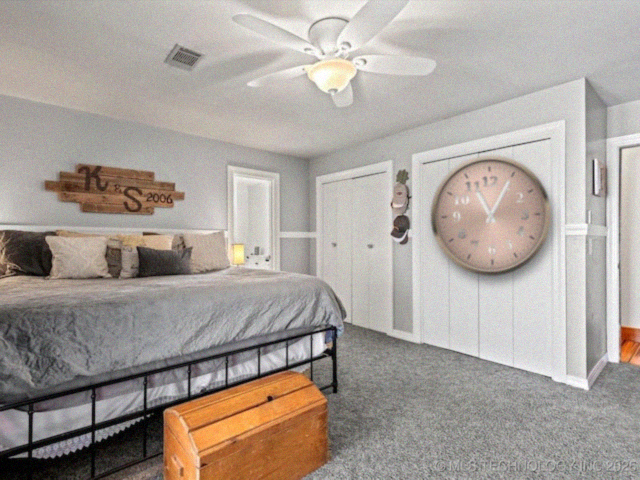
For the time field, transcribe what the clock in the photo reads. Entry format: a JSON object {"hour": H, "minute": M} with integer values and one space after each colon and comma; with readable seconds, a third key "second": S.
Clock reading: {"hour": 11, "minute": 5}
